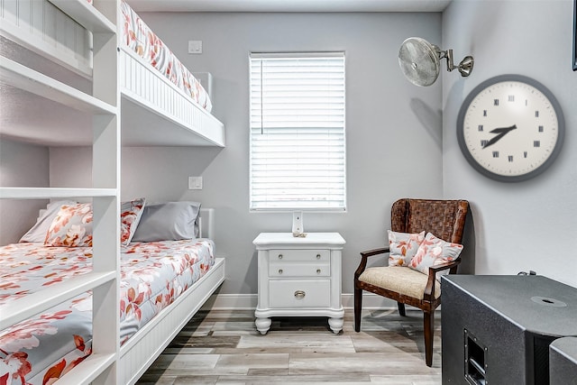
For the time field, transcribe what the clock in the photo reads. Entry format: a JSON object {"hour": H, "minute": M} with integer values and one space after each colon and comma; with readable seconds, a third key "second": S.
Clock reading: {"hour": 8, "minute": 39}
